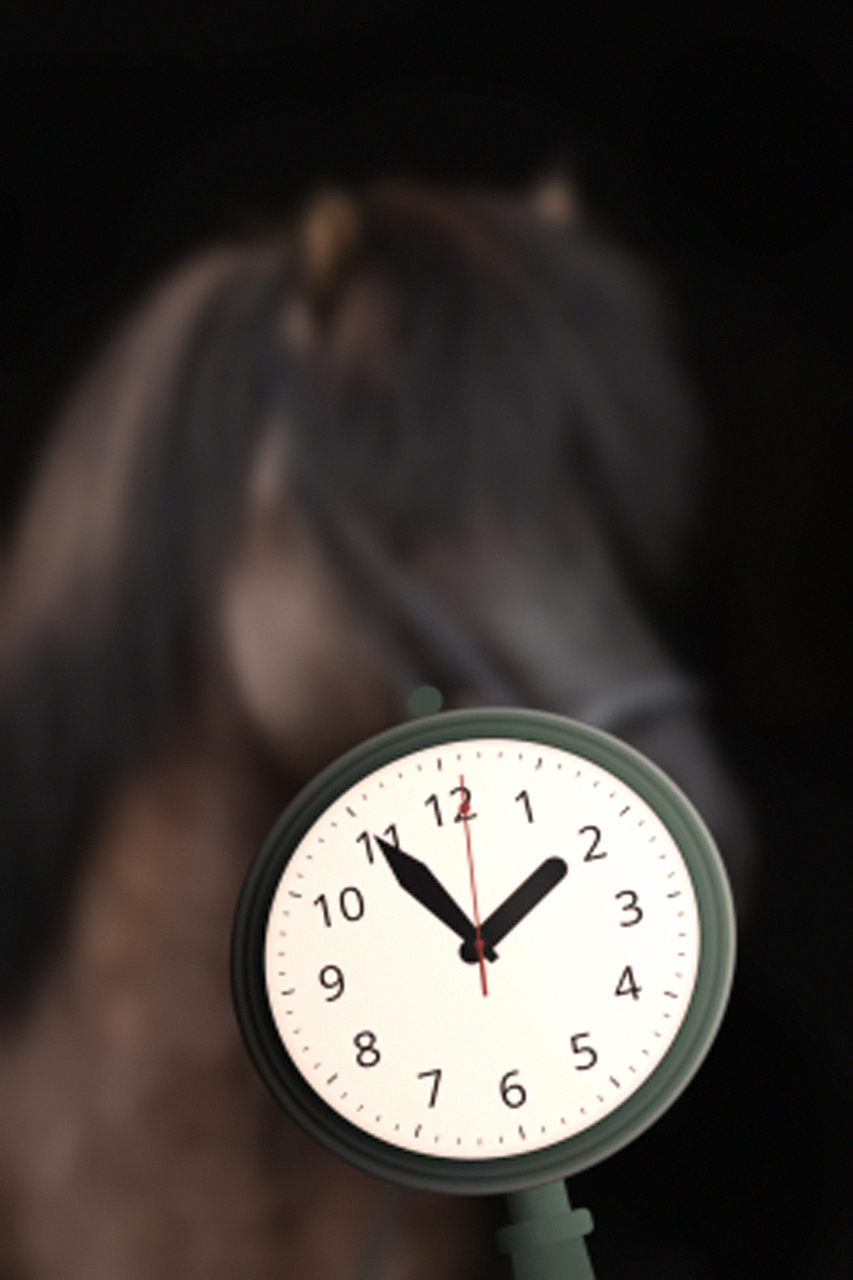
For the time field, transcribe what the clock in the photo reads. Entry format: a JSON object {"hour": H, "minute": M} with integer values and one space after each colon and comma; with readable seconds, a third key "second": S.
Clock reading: {"hour": 1, "minute": 55, "second": 1}
